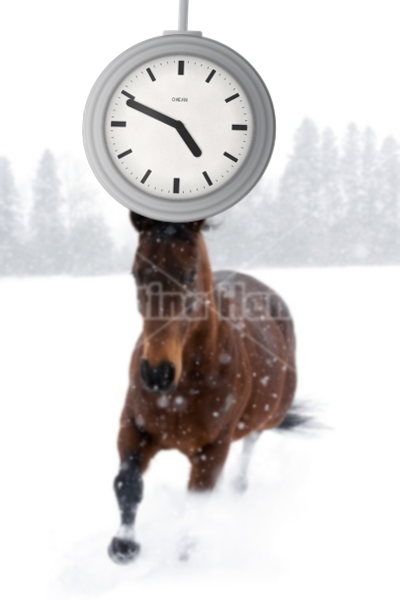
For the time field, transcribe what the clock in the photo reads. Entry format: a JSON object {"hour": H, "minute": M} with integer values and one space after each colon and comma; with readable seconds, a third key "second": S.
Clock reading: {"hour": 4, "minute": 49}
